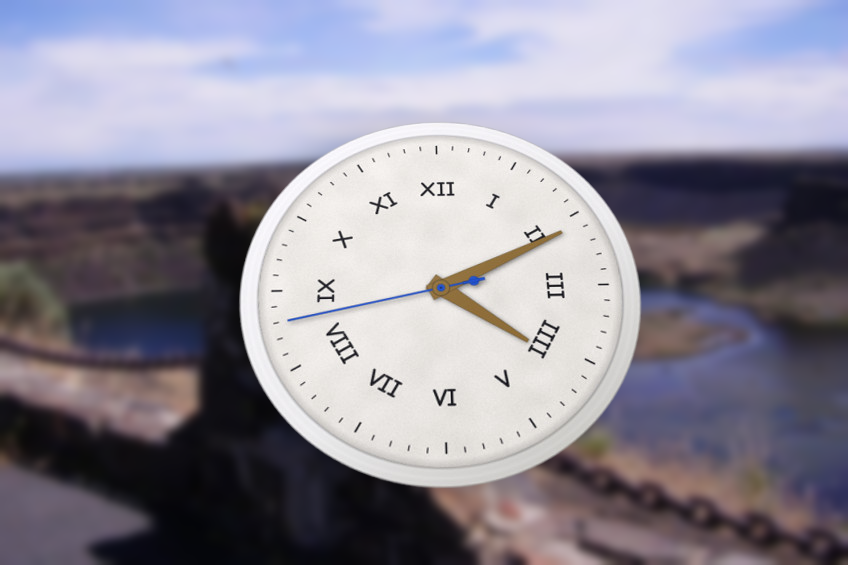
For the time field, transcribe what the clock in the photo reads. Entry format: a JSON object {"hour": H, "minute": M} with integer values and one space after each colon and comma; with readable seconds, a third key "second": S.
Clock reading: {"hour": 4, "minute": 10, "second": 43}
